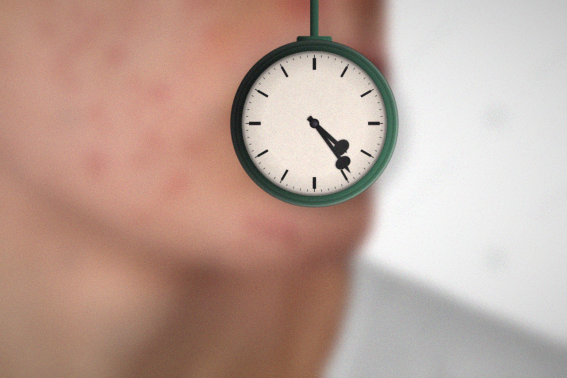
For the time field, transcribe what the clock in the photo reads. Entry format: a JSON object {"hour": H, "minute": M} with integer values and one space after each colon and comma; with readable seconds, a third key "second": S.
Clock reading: {"hour": 4, "minute": 24}
